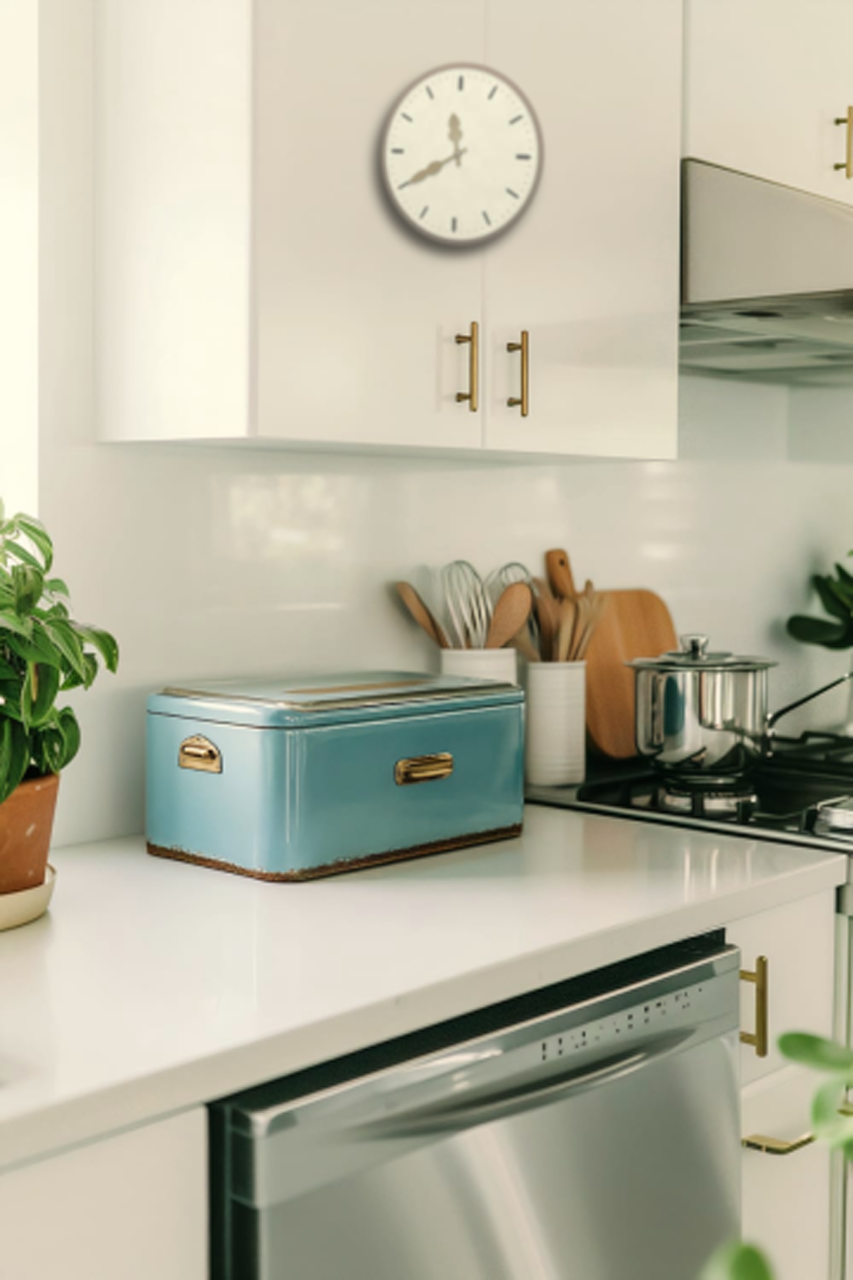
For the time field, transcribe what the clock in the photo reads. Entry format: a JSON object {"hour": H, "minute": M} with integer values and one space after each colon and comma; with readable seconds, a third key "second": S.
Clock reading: {"hour": 11, "minute": 40}
